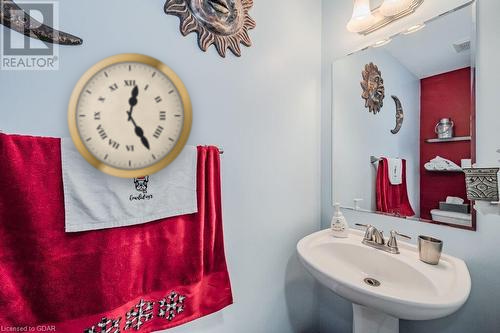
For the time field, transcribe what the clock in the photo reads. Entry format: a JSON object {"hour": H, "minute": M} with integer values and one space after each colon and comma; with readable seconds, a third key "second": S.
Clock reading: {"hour": 12, "minute": 25}
